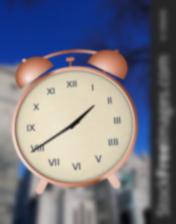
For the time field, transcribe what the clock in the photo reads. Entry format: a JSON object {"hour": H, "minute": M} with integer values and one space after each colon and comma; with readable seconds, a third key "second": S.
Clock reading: {"hour": 1, "minute": 40}
